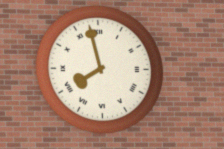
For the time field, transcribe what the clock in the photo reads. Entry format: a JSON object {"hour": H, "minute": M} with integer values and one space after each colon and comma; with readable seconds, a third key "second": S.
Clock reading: {"hour": 7, "minute": 58}
